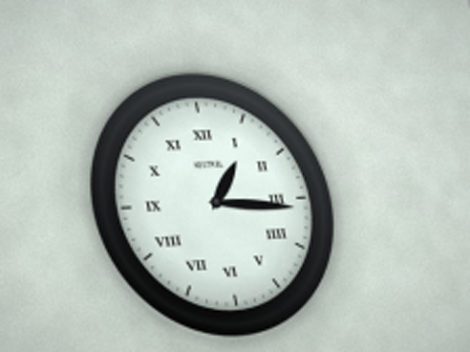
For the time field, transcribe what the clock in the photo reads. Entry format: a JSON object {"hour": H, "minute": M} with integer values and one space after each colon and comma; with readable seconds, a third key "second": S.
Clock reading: {"hour": 1, "minute": 16}
